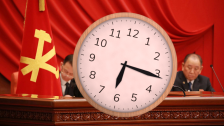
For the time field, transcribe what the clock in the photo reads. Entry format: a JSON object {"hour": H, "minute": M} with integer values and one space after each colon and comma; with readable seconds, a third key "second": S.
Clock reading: {"hour": 6, "minute": 16}
